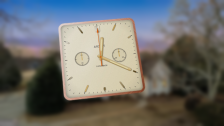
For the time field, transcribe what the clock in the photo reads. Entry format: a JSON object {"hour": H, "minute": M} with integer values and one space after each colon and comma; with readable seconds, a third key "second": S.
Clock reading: {"hour": 12, "minute": 20}
